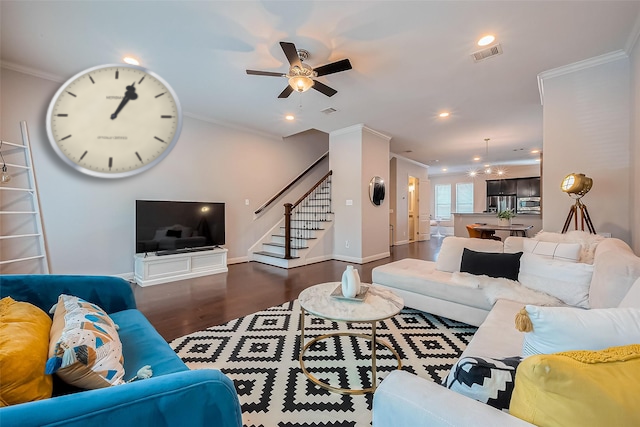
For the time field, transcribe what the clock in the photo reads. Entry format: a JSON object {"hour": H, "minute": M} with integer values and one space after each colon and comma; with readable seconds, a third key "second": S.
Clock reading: {"hour": 1, "minute": 4}
